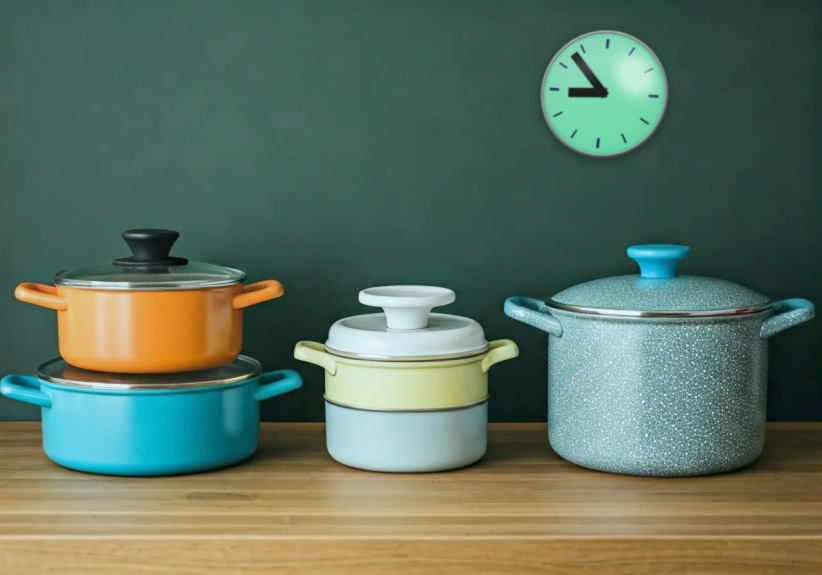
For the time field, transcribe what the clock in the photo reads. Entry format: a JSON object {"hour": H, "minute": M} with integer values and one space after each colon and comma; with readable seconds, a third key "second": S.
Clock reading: {"hour": 8, "minute": 53}
